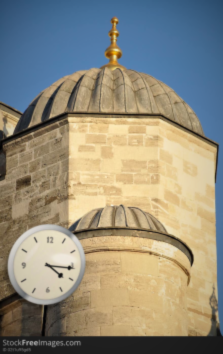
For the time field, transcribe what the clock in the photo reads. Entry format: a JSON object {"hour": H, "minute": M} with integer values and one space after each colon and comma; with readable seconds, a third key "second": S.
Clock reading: {"hour": 4, "minute": 16}
